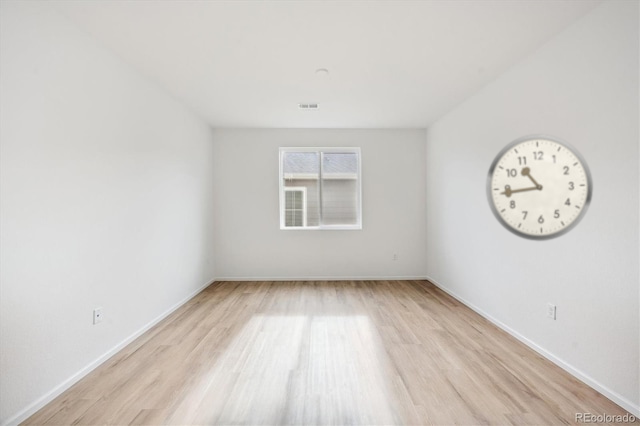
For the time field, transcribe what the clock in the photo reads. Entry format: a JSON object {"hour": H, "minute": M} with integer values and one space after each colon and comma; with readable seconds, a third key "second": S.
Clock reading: {"hour": 10, "minute": 44}
